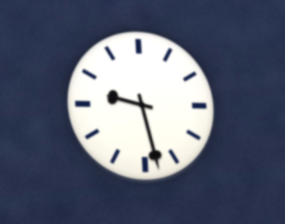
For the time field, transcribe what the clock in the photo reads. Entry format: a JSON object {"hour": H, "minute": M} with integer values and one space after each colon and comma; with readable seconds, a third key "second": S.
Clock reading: {"hour": 9, "minute": 28}
